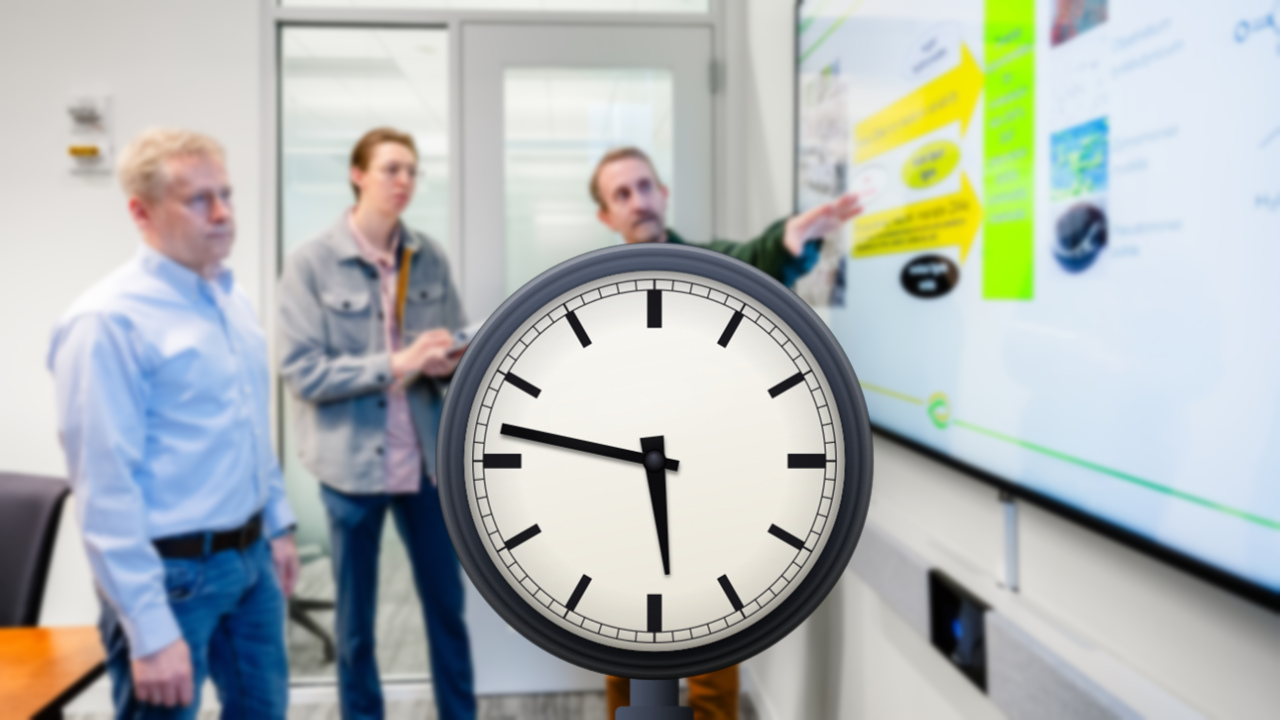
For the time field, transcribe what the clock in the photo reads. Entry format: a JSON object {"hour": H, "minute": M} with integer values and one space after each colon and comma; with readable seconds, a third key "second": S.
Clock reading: {"hour": 5, "minute": 47}
